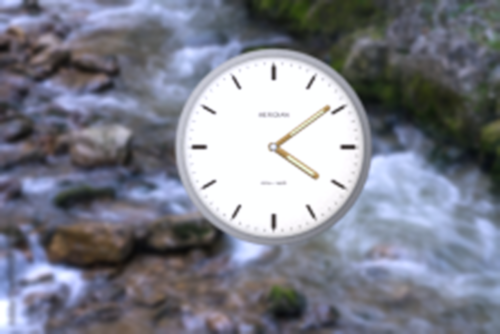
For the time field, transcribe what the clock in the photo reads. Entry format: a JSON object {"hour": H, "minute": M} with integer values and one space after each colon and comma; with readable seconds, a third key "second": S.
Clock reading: {"hour": 4, "minute": 9}
